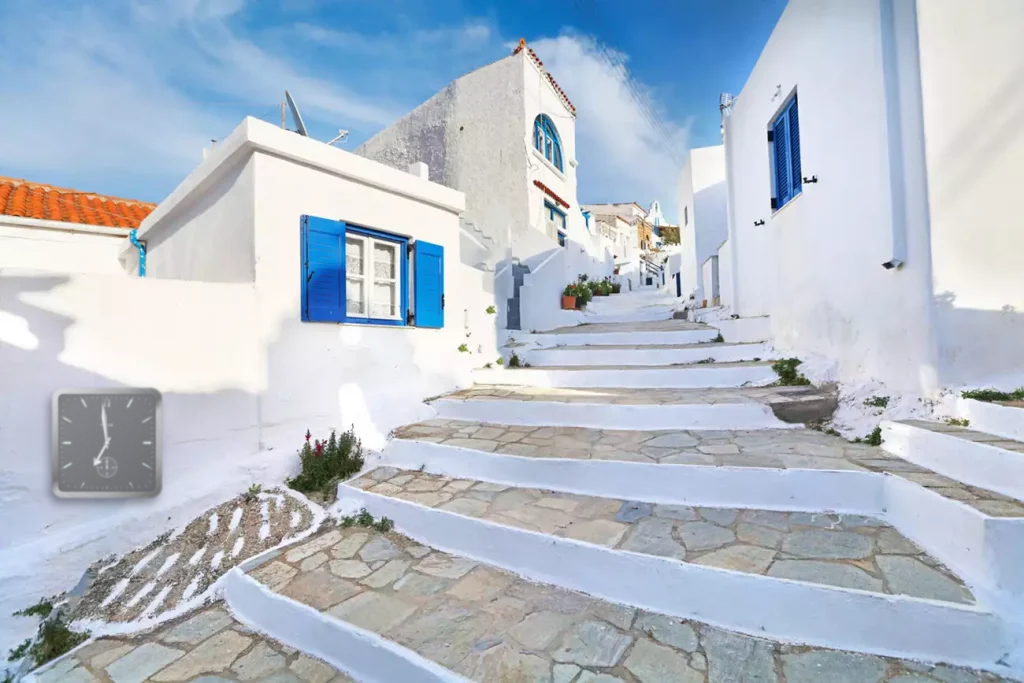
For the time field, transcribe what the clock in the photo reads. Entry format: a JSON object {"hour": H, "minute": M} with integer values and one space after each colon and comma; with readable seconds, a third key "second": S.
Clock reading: {"hour": 6, "minute": 59}
